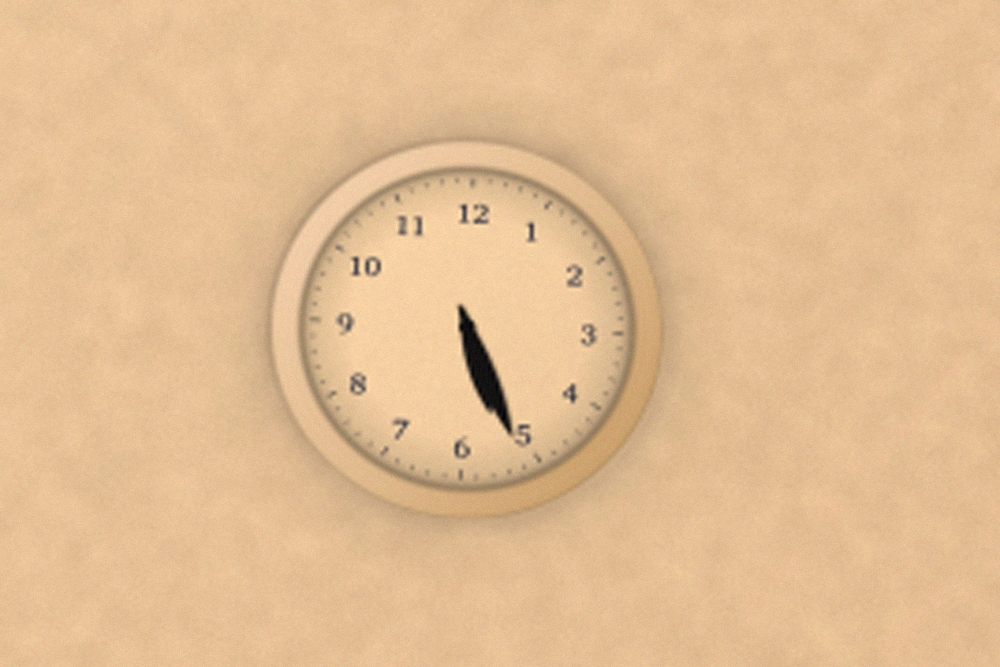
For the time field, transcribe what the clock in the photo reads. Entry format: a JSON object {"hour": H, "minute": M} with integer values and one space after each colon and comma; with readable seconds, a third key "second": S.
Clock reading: {"hour": 5, "minute": 26}
